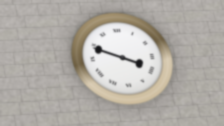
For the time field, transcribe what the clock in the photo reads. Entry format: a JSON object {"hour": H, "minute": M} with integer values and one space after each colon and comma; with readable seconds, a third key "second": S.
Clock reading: {"hour": 3, "minute": 49}
